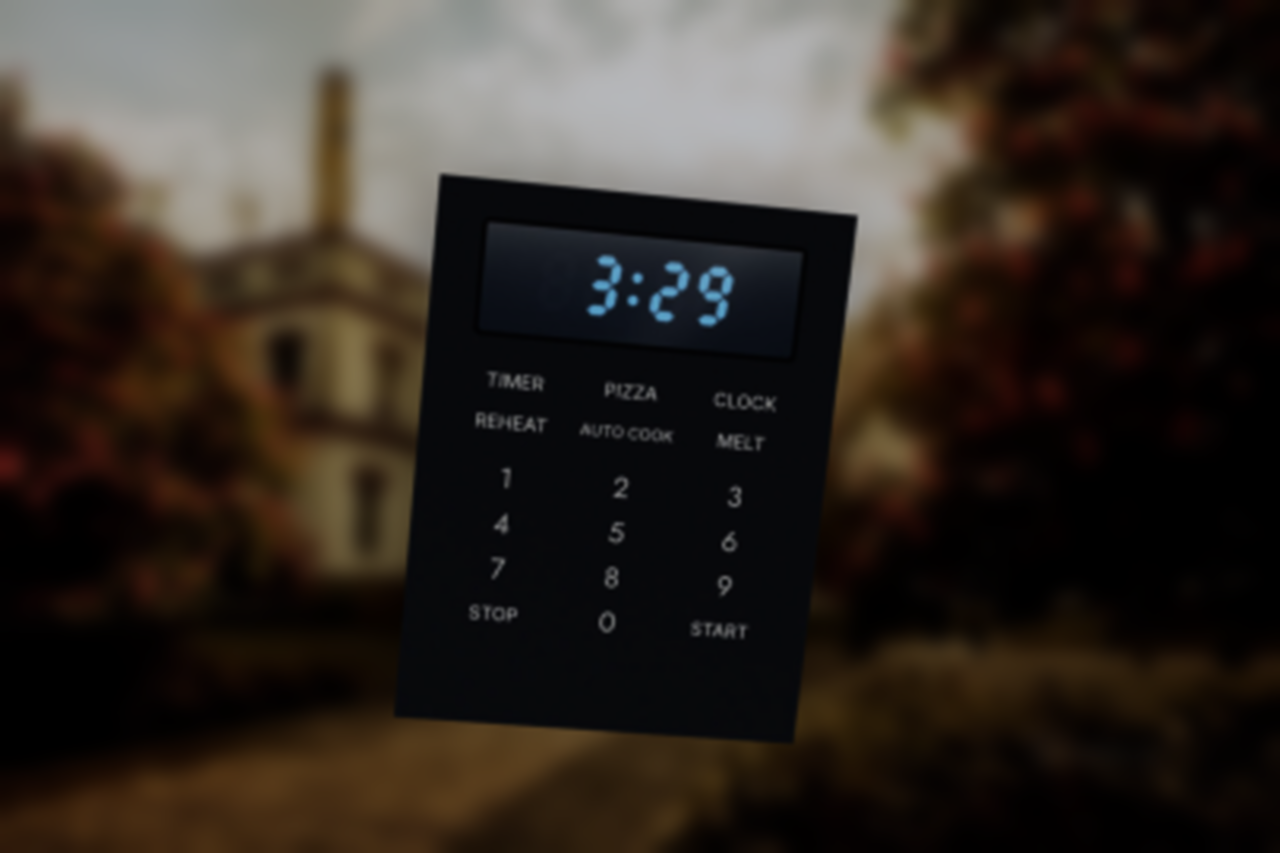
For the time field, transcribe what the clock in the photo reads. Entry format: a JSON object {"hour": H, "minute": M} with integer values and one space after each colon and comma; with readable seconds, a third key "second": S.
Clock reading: {"hour": 3, "minute": 29}
